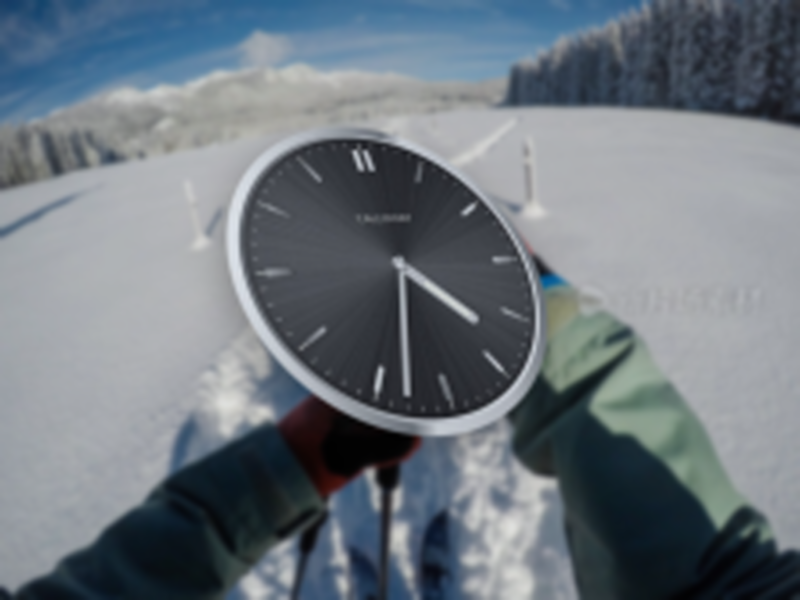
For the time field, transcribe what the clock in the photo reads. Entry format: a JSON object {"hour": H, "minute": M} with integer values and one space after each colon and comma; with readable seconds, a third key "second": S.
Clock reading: {"hour": 4, "minute": 33}
